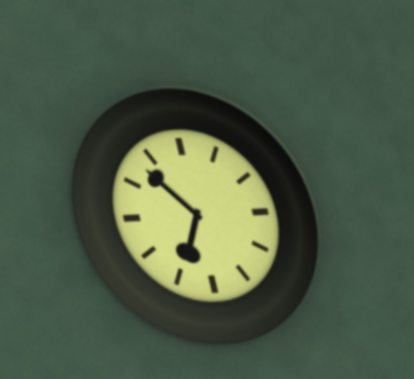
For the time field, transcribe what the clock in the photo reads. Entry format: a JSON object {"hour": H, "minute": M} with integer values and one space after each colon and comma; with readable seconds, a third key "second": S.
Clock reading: {"hour": 6, "minute": 53}
